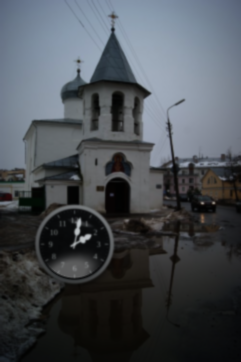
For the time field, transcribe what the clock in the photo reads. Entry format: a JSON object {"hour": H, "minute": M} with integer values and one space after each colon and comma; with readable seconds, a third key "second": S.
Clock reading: {"hour": 2, "minute": 2}
